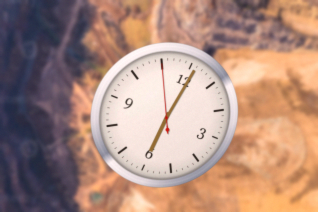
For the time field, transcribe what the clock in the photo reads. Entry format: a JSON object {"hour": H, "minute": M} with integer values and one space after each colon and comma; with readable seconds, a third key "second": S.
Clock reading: {"hour": 6, "minute": 0, "second": 55}
